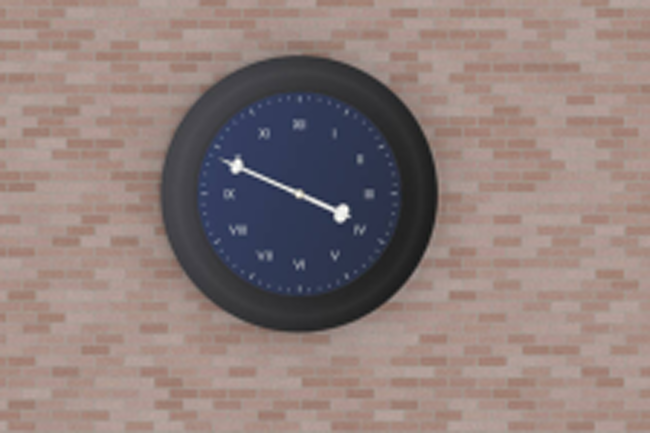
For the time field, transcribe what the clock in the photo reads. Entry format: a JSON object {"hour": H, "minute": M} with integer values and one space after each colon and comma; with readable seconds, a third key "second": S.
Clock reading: {"hour": 3, "minute": 49}
